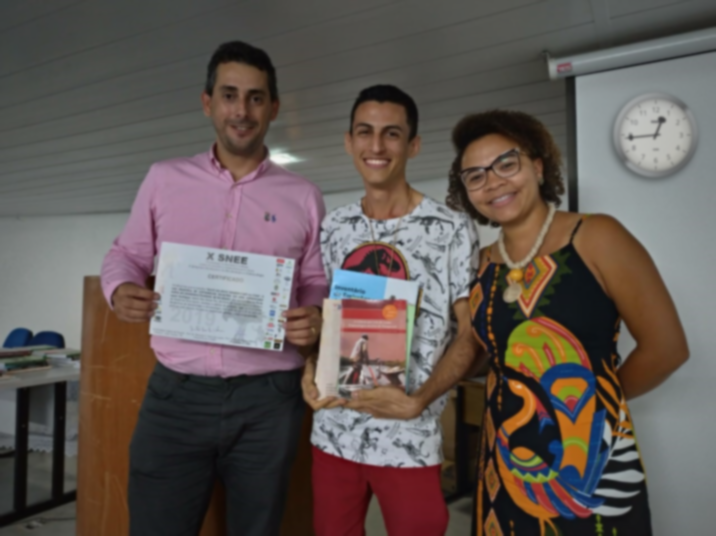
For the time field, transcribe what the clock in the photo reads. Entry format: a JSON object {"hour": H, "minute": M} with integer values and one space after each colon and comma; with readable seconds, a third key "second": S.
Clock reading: {"hour": 12, "minute": 44}
